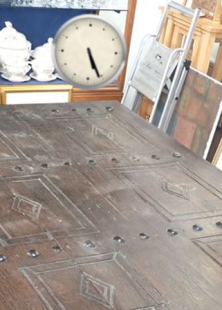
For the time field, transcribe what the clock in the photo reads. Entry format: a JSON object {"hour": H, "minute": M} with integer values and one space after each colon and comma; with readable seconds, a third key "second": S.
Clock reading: {"hour": 5, "minute": 26}
